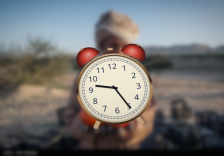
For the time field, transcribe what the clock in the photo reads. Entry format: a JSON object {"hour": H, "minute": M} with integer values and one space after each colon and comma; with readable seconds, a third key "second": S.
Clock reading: {"hour": 9, "minute": 25}
